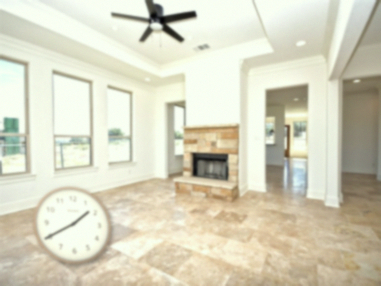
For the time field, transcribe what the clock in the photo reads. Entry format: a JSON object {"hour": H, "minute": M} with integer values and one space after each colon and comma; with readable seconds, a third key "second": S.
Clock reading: {"hour": 1, "minute": 40}
